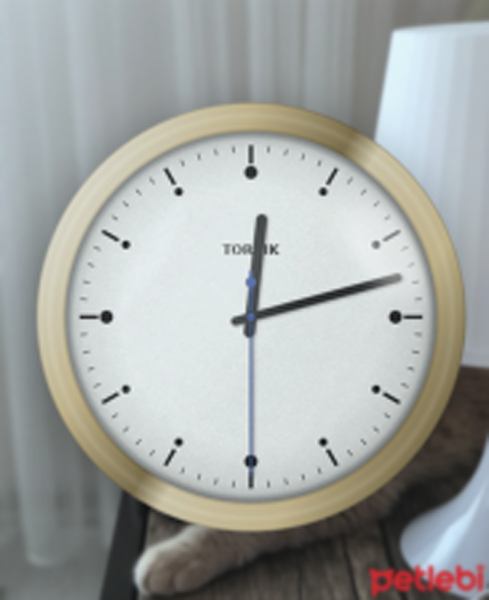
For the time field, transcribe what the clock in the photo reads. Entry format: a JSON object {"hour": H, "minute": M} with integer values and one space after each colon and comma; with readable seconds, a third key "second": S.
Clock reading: {"hour": 12, "minute": 12, "second": 30}
